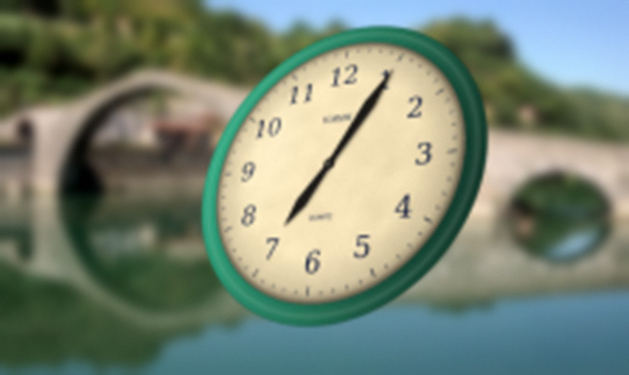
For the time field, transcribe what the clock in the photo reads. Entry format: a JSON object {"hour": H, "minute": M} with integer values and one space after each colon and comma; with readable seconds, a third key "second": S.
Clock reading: {"hour": 7, "minute": 5}
